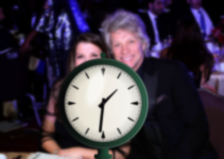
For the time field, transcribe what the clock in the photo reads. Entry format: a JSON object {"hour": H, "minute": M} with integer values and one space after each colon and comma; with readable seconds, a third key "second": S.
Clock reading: {"hour": 1, "minute": 31}
